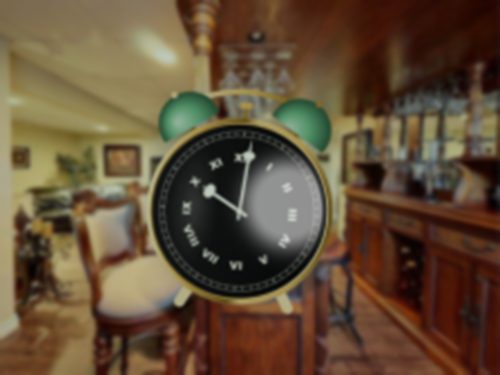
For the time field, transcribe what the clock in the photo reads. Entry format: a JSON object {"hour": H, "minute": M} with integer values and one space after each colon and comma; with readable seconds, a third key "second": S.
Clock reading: {"hour": 10, "minute": 1}
